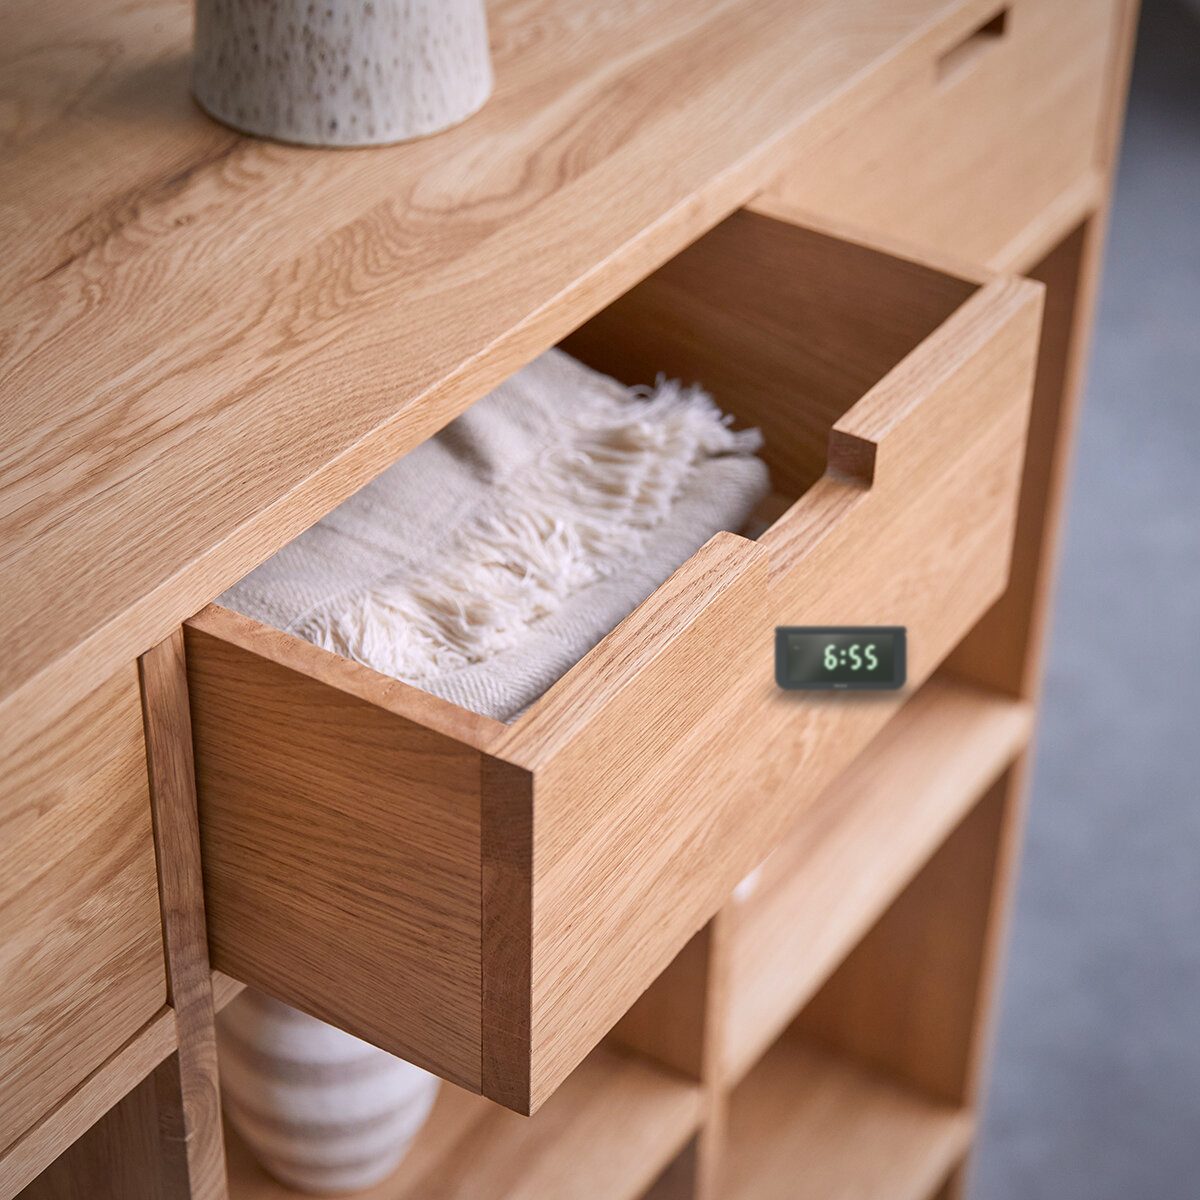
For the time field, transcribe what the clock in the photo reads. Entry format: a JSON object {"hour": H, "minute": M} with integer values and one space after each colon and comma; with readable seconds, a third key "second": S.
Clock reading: {"hour": 6, "minute": 55}
